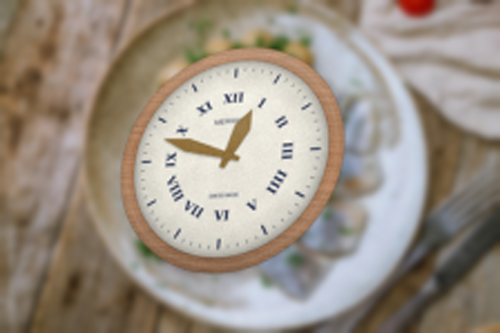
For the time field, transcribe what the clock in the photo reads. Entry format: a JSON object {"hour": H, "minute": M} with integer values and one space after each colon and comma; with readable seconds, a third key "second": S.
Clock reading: {"hour": 12, "minute": 48}
